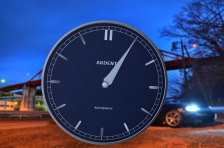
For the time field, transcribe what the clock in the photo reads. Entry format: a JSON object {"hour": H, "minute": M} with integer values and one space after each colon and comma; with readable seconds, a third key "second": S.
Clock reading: {"hour": 1, "minute": 5}
